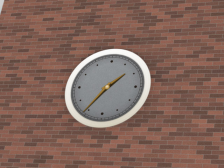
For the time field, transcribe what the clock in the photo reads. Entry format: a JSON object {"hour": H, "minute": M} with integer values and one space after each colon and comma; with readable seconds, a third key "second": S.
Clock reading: {"hour": 1, "minute": 36}
